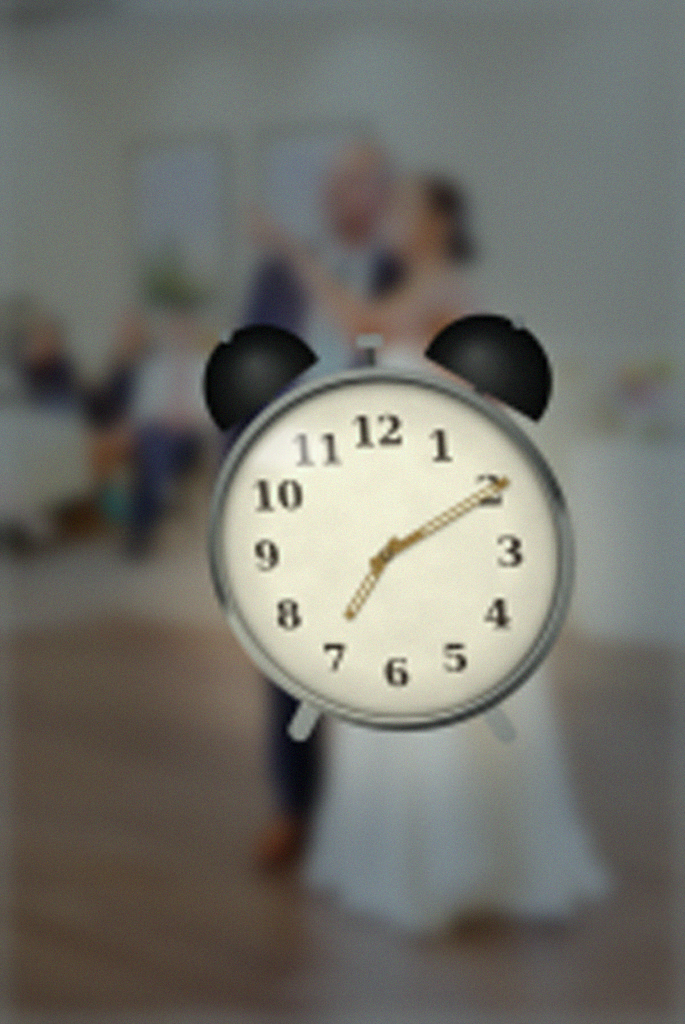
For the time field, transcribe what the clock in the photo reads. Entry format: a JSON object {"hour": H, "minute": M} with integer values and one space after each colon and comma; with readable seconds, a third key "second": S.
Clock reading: {"hour": 7, "minute": 10}
